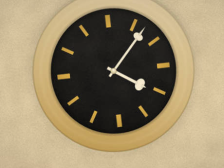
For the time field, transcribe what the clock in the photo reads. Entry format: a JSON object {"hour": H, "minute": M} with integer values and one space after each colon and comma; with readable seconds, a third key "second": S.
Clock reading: {"hour": 4, "minute": 7}
